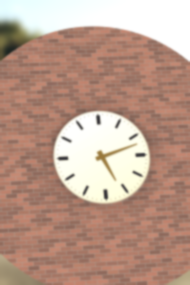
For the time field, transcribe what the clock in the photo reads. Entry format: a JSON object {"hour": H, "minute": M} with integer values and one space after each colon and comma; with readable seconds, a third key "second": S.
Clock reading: {"hour": 5, "minute": 12}
